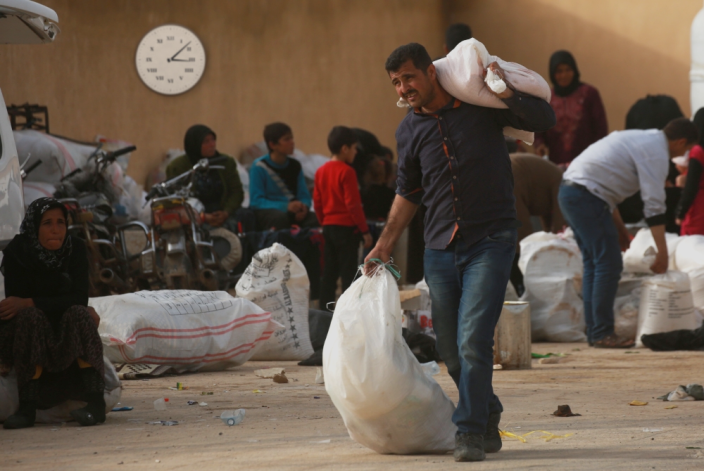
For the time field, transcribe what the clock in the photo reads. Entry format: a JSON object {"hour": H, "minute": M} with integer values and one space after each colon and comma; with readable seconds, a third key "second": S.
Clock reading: {"hour": 3, "minute": 8}
